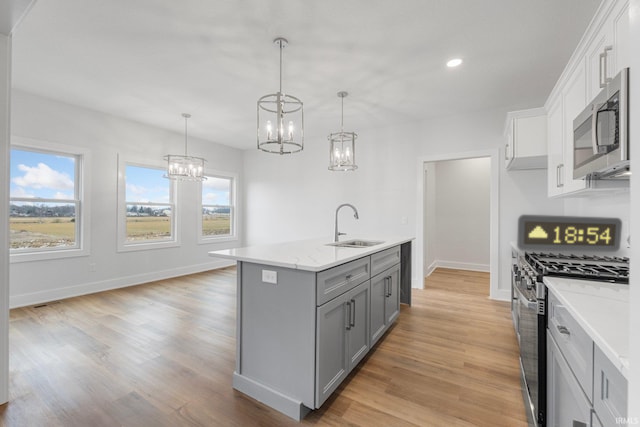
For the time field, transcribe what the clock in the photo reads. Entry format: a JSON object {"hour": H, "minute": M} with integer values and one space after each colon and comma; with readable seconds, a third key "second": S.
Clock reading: {"hour": 18, "minute": 54}
